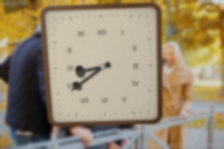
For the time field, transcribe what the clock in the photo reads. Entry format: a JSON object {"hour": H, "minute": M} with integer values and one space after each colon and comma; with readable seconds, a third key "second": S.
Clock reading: {"hour": 8, "minute": 39}
